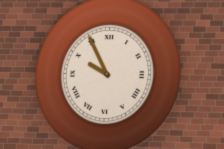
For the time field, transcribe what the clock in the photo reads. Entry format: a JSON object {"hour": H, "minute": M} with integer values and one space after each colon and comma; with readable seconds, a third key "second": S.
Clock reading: {"hour": 9, "minute": 55}
